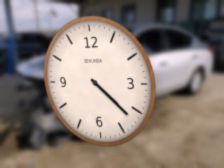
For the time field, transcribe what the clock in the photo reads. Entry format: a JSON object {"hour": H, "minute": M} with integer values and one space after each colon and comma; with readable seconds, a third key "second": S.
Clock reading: {"hour": 4, "minute": 22}
